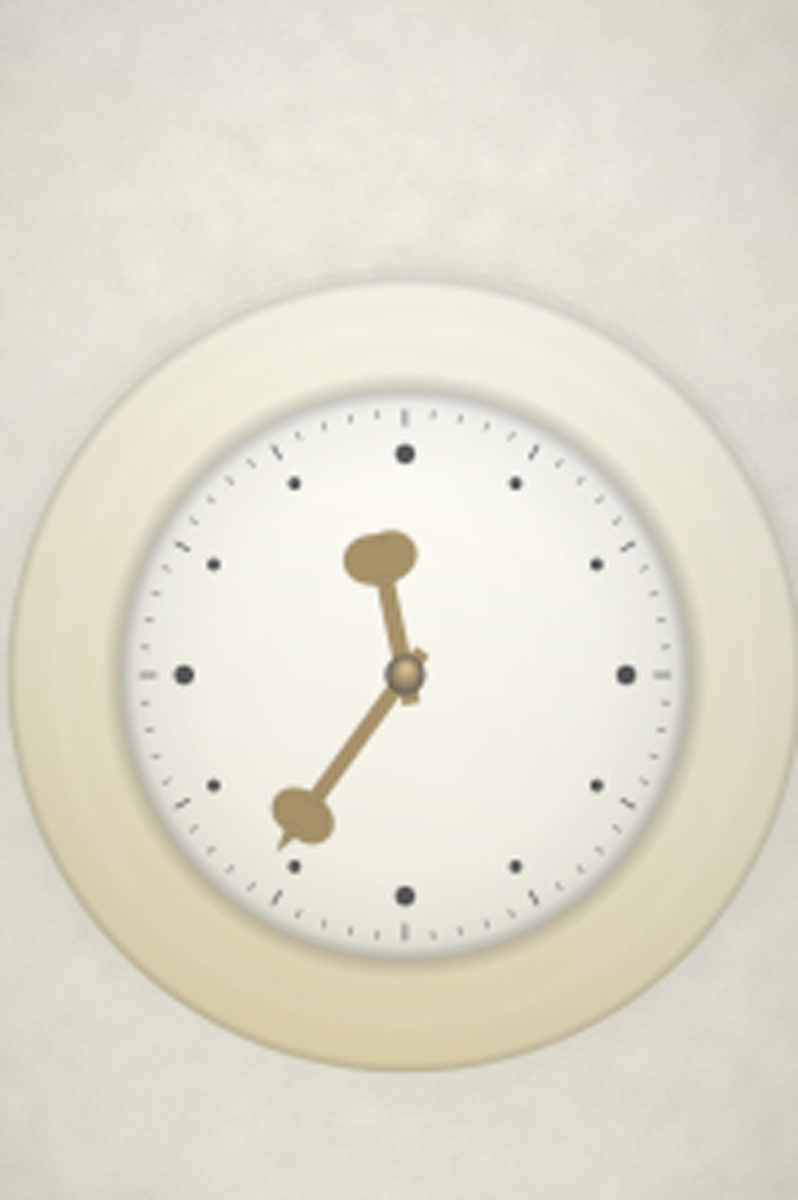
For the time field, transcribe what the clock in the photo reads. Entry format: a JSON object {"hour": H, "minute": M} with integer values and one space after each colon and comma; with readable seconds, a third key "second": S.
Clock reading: {"hour": 11, "minute": 36}
